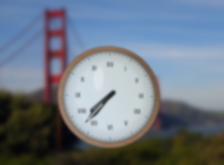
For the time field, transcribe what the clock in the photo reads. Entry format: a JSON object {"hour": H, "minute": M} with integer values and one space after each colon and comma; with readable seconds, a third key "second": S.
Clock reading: {"hour": 7, "minute": 37}
